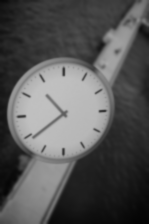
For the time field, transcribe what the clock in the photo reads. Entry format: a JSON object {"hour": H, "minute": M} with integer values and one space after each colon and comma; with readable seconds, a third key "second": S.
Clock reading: {"hour": 10, "minute": 39}
